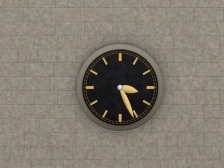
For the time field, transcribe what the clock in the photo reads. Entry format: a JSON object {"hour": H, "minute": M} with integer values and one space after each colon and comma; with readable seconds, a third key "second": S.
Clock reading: {"hour": 3, "minute": 26}
